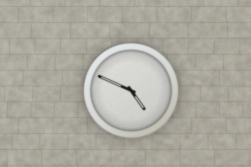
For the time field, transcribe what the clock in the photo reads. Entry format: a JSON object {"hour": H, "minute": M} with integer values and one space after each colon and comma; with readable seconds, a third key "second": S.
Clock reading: {"hour": 4, "minute": 49}
